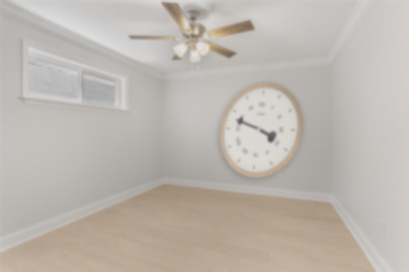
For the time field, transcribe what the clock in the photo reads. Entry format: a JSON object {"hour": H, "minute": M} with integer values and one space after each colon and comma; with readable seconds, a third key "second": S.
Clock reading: {"hour": 3, "minute": 48}
